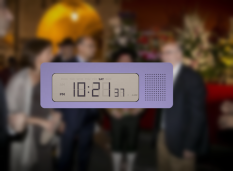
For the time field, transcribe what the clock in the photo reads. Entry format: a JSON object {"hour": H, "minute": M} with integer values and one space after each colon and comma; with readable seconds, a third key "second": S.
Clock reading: {"hour": 10, "minute": 21, "second": 37}
